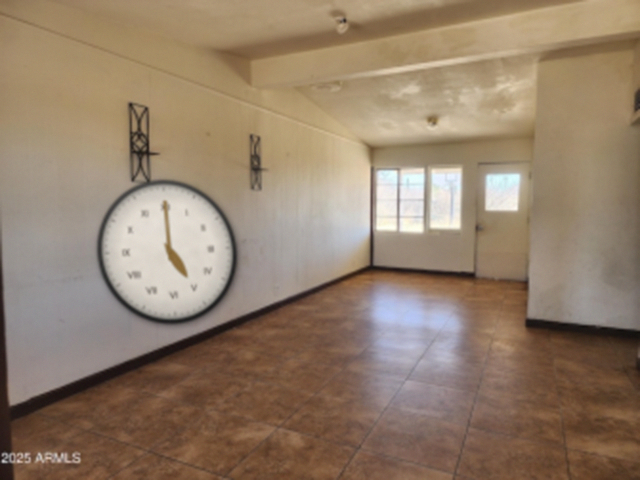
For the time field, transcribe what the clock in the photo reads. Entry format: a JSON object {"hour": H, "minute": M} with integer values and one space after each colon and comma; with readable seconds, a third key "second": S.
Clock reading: {"hour": 5, "minute": 0}
